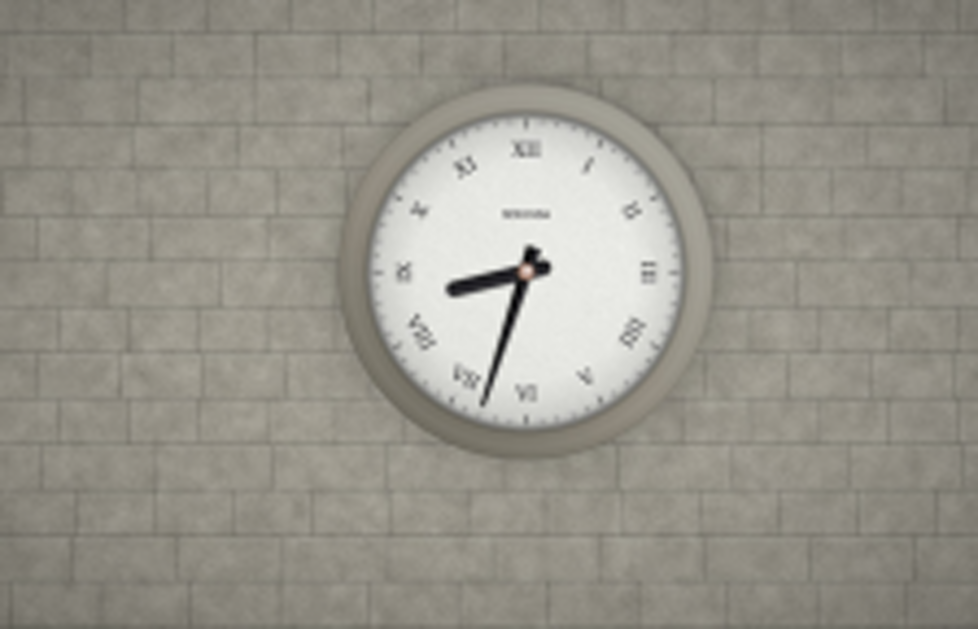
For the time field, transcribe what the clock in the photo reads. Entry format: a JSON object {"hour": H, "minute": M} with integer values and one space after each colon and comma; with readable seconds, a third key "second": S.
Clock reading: {"hour": 8, "minute": 33}
